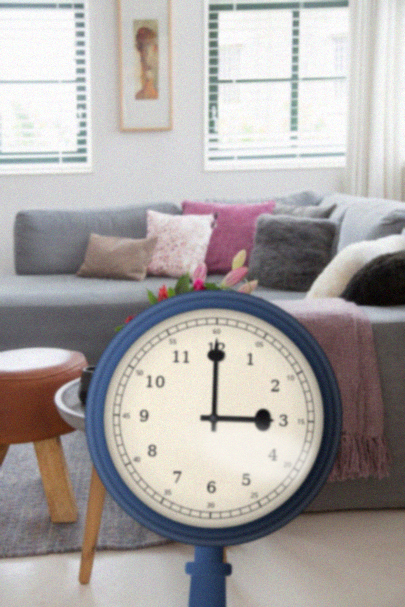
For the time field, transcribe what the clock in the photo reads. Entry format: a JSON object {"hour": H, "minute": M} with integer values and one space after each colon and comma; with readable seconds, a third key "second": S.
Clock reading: {"hour": 3, "minute": 0}
